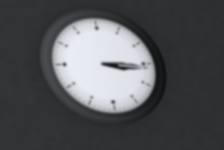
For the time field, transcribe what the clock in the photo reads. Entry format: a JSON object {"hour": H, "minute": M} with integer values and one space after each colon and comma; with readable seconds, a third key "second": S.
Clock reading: {"hour": 3, "minute": 16}
